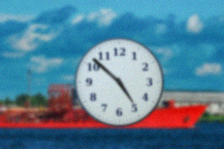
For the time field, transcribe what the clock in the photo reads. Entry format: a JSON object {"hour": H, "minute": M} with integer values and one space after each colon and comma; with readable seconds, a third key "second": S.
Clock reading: {"hour": 4, "minute": 52}
